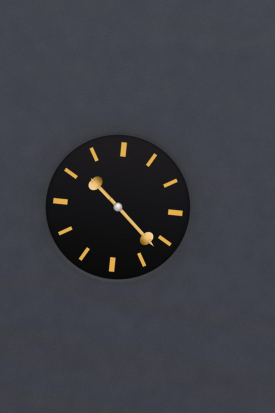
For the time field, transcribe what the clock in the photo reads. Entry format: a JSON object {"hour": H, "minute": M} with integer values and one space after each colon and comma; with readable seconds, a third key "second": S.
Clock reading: {"hour": 10, "minute": 22}
